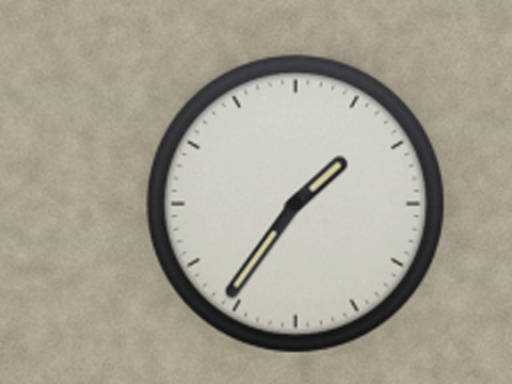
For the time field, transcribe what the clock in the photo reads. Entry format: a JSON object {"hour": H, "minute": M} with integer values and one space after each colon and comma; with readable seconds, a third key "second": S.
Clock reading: {"hour": 1, "minute": 36}
